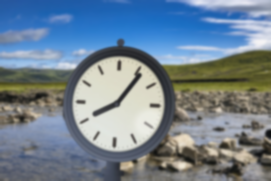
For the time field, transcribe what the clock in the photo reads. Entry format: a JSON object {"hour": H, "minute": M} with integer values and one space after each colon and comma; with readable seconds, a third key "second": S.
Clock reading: {"hour": 8, "minute": 6}
